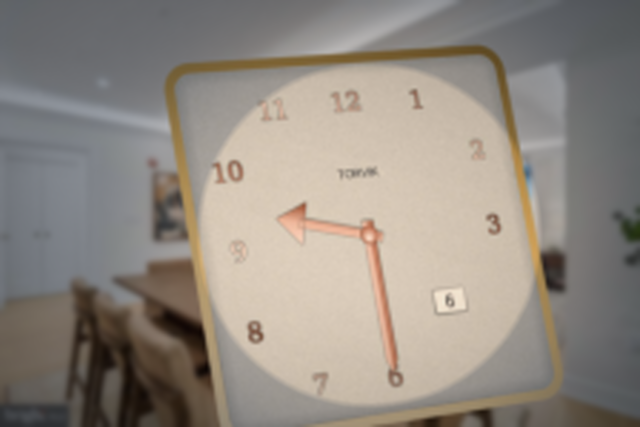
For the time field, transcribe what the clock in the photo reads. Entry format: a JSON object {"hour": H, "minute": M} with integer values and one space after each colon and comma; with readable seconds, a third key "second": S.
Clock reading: {"hour": 9, "minute": 30}
